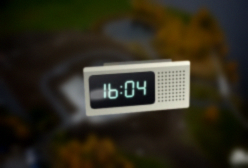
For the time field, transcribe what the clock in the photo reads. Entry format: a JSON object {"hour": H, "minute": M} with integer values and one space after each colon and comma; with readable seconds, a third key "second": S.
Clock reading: {"hour": 16, "minute": 4}
